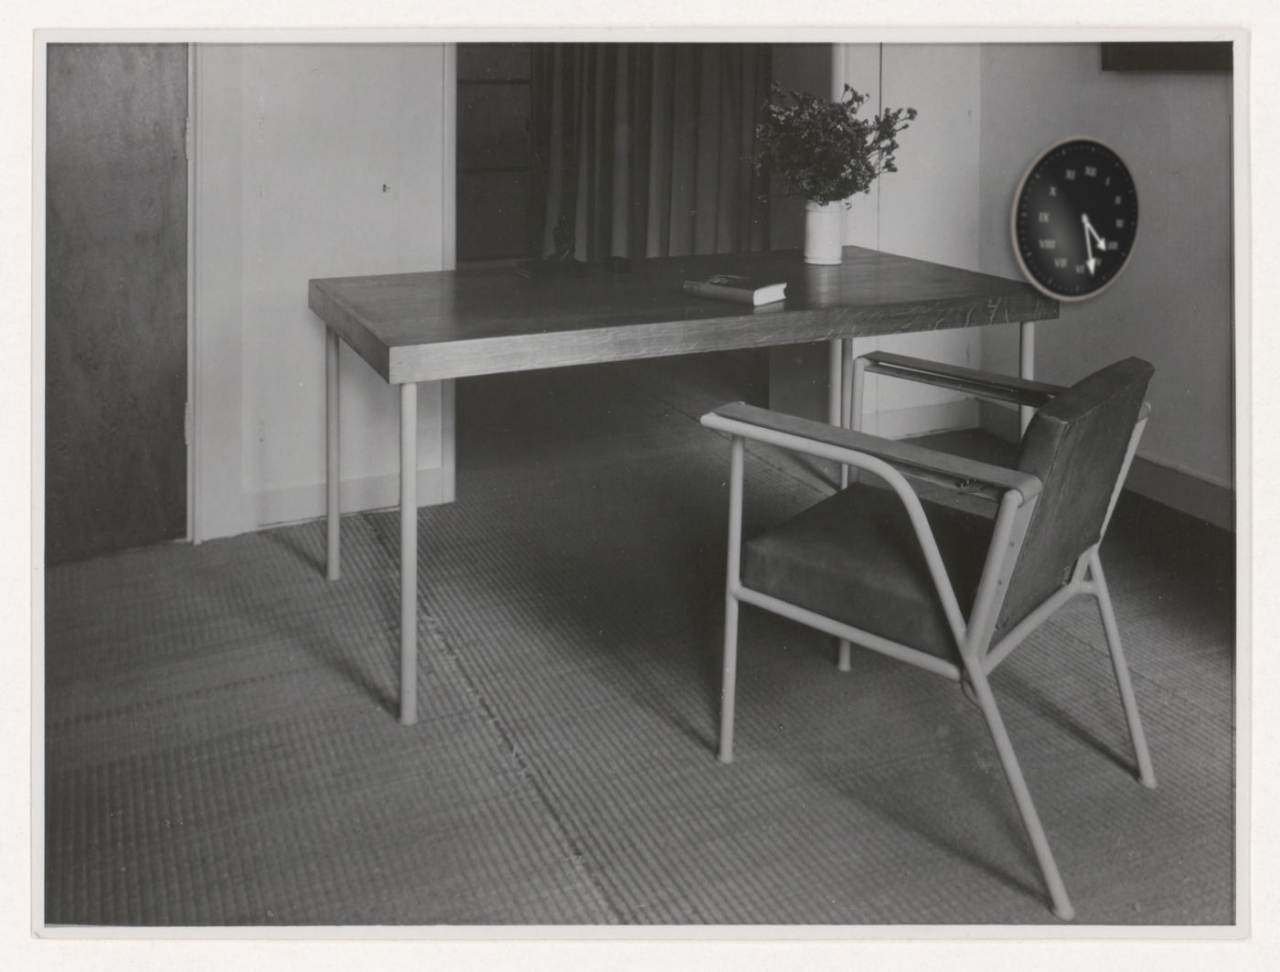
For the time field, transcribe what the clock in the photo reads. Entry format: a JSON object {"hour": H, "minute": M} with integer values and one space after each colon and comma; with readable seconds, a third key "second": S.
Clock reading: {"hour": 4, "minute": 27}
